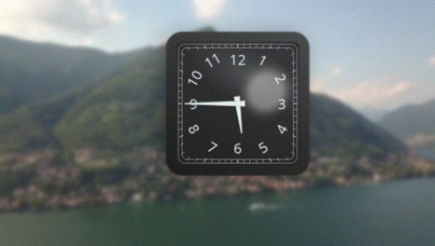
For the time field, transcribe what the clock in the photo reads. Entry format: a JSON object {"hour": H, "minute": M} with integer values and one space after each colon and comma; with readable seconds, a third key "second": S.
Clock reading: {"hour": 5, "minute": 45}
